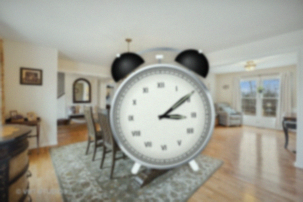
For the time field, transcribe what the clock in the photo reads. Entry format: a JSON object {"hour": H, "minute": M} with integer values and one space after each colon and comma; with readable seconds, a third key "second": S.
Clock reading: {"hour": 3, "minute": 9}
